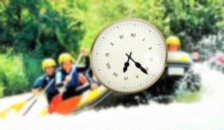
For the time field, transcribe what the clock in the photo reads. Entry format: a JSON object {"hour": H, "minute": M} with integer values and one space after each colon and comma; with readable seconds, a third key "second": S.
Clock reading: {"hour": 6, "minute": 21}
